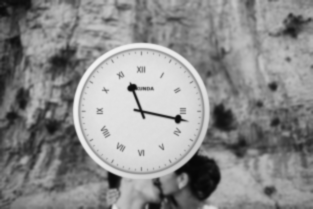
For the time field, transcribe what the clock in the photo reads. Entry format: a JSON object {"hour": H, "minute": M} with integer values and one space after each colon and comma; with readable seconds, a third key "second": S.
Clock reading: {"hour": 11, "minute": 17}
